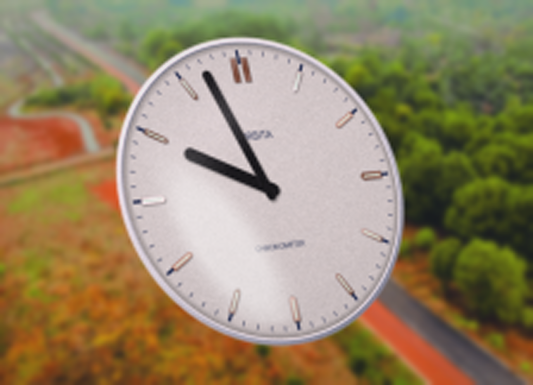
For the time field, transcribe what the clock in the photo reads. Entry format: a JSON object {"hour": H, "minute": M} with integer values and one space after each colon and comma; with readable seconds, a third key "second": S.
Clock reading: {"hour": 9, "minute": 57}
